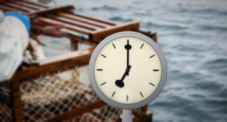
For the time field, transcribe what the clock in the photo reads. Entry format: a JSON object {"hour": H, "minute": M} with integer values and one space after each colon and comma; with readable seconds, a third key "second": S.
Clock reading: {"hour": 7, "minute": 0}
